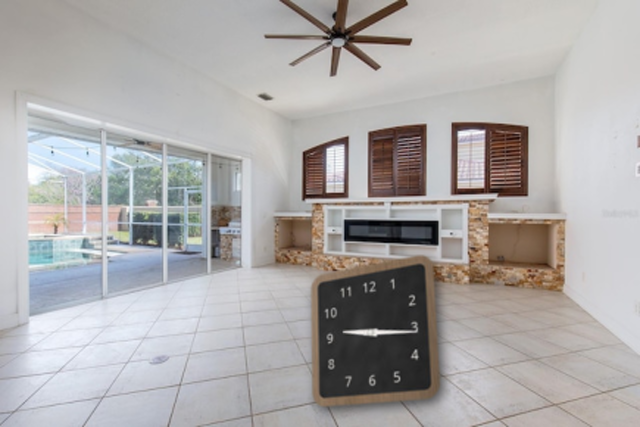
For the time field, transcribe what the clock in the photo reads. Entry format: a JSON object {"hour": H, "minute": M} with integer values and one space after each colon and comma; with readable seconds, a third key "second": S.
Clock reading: {"hour": 9, "minute": 16}
